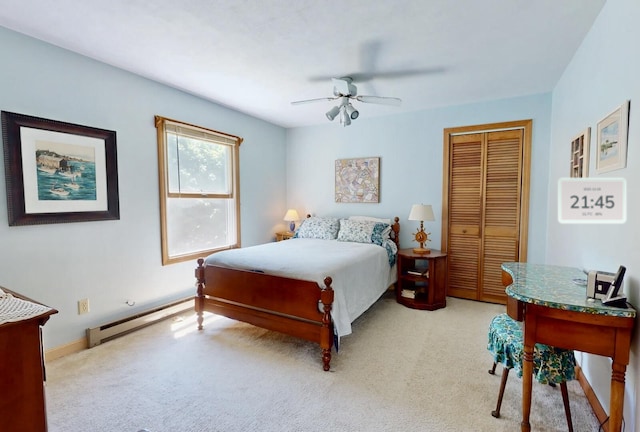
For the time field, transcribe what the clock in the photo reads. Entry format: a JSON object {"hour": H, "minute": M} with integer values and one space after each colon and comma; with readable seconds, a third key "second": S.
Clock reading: {"hour": 21, "minute": 45}
